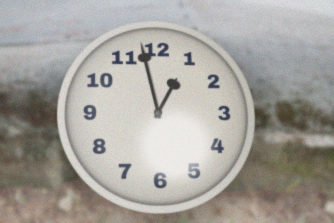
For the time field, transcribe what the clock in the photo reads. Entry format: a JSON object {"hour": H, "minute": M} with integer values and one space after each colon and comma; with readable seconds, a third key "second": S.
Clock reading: {"hour": 12, "minute": 58}
